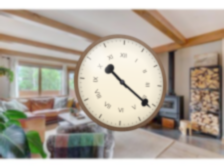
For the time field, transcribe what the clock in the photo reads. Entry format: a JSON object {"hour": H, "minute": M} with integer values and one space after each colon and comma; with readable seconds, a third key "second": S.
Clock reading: {"hour": 10, "minute": 21}
